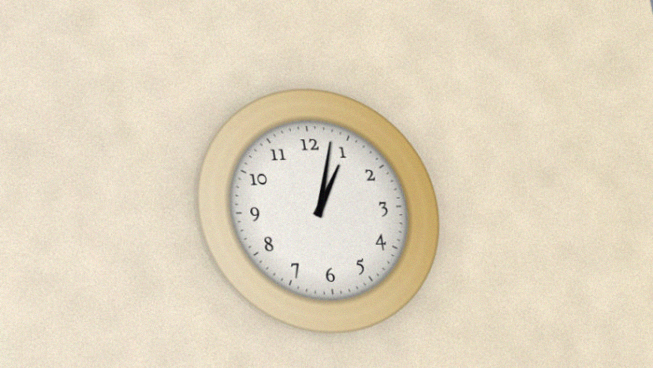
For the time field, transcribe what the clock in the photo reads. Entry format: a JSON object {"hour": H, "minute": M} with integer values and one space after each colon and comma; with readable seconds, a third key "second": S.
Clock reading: {"hour": 1, "minute": 3}
